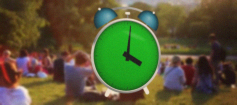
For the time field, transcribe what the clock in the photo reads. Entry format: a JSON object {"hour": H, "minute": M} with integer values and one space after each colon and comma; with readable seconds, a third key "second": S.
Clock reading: {"hour": 4, "minute": 1}
